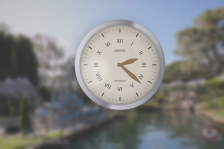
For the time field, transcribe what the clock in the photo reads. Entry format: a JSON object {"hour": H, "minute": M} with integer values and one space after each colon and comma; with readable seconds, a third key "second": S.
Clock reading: {"hour": 2, "minute": 22}
